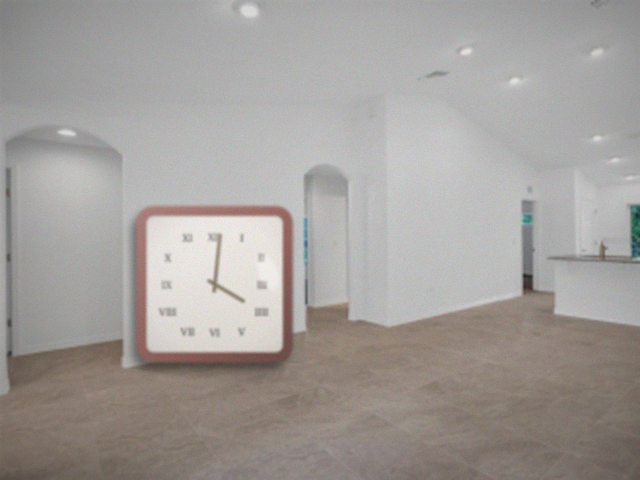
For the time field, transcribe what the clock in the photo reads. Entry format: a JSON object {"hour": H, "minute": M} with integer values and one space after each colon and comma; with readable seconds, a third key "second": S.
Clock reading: {"hour": 4, "minute": 1}
